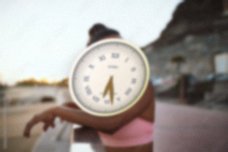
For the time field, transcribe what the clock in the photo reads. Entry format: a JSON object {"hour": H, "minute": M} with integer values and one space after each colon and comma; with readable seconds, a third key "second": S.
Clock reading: {"hour": 6, "minute": 28}
